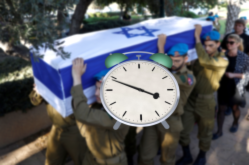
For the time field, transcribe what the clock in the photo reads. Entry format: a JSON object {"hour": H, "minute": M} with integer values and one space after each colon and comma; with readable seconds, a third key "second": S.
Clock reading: {"hour": 3, "minute": 49}
